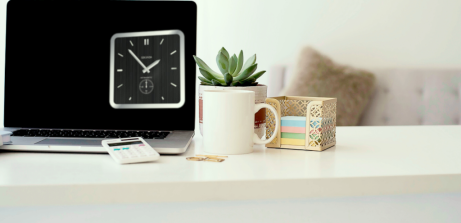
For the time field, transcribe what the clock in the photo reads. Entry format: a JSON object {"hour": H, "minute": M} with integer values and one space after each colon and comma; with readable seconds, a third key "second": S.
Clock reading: {"hour": 1, "minute": 53}
